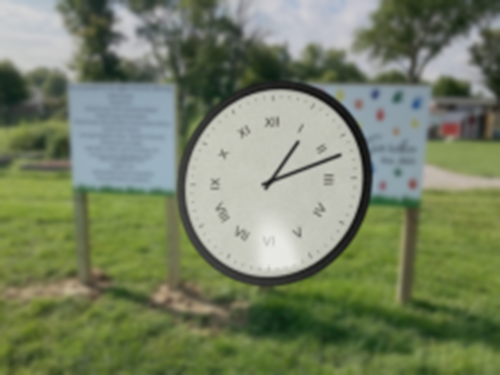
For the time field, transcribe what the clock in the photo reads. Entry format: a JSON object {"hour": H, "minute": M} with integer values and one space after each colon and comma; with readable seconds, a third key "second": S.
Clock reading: {"hour": 1, "minute": 12}
